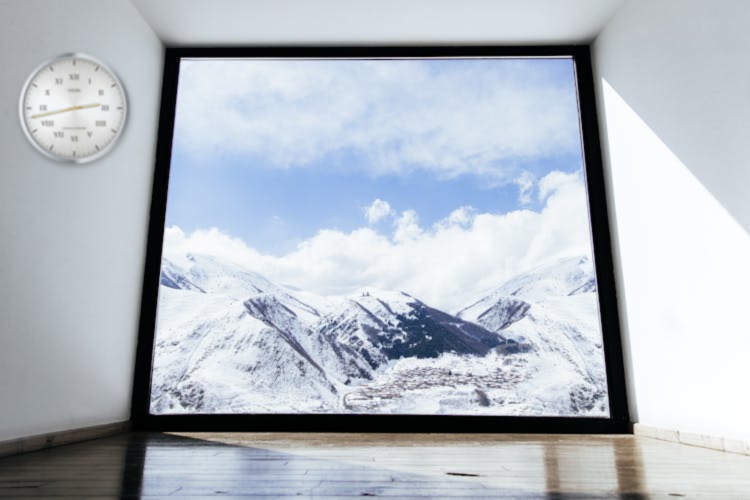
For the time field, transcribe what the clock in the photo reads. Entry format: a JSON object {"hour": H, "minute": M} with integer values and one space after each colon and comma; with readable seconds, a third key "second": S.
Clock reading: {"hour": 2, "minute": 43}
